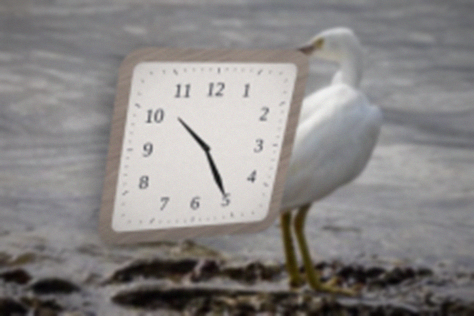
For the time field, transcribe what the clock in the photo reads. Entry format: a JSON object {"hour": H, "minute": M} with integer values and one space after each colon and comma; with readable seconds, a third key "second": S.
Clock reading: {"hour": 10, "minute": 25}
